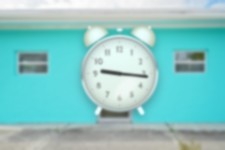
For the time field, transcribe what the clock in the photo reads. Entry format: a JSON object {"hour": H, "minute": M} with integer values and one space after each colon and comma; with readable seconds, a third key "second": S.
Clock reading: {"hour": 9, "minute": 16}
